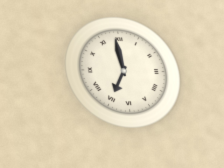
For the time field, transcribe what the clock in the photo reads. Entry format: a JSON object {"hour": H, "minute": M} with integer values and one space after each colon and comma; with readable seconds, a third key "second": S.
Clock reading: {"hour": 6, "minute": 59}
